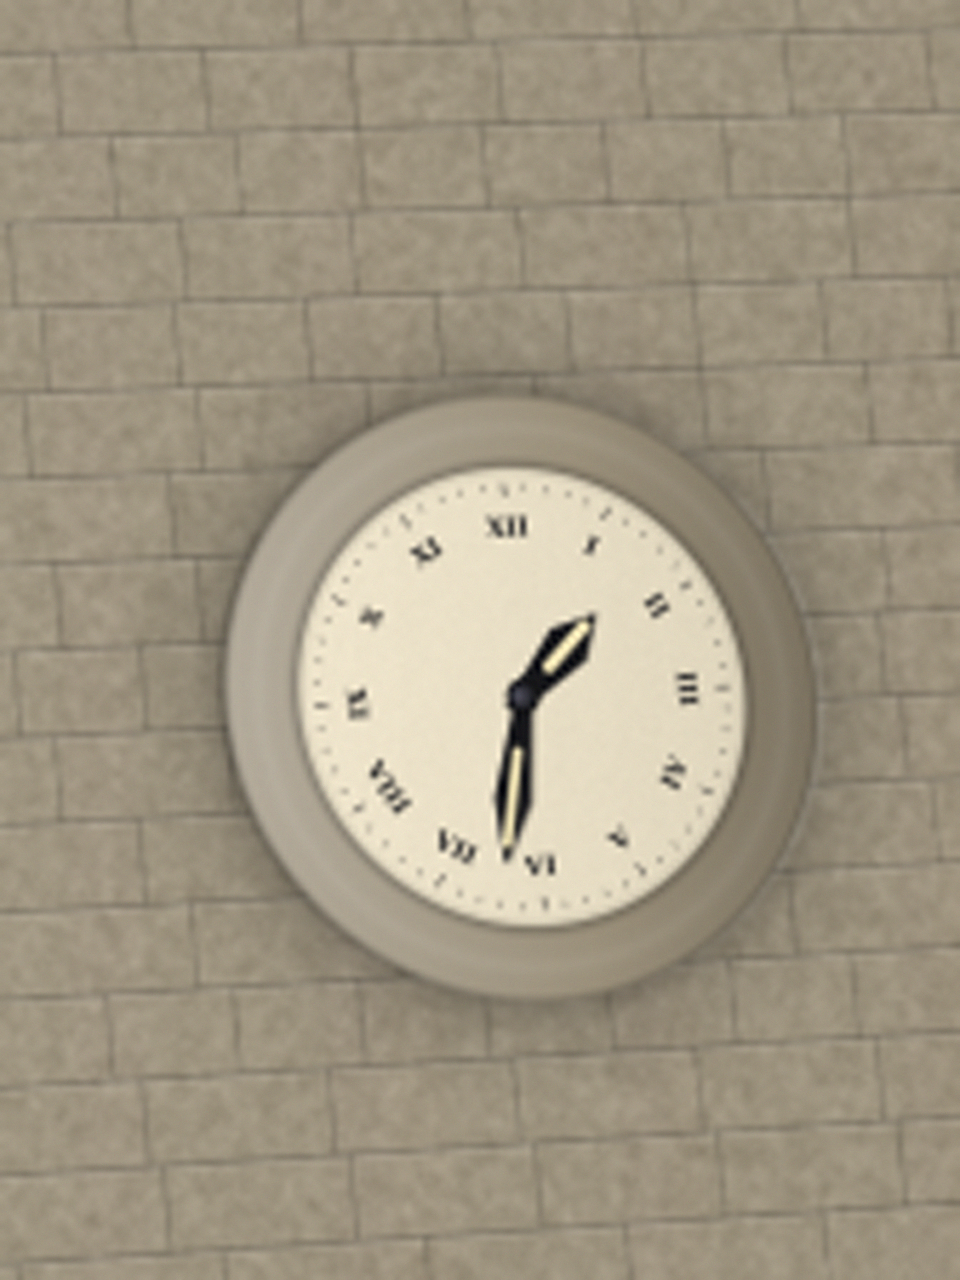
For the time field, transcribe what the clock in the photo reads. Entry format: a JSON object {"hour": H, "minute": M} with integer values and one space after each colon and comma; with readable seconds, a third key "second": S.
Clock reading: {"hour": 1, "minute": 32}
